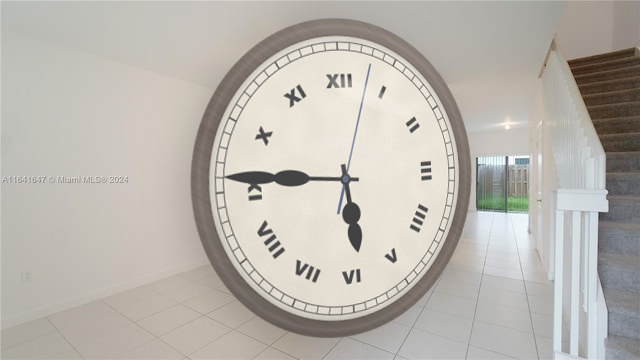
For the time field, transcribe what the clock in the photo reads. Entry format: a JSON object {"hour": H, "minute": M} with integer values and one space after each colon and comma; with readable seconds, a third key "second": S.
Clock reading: {"hour": 5, "minute": 46, "second": 3}
